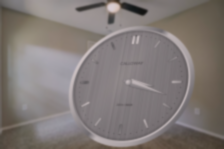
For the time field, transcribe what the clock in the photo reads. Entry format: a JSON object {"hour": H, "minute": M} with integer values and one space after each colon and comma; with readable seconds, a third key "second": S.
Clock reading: {"hour": 3, "minute": 18}
